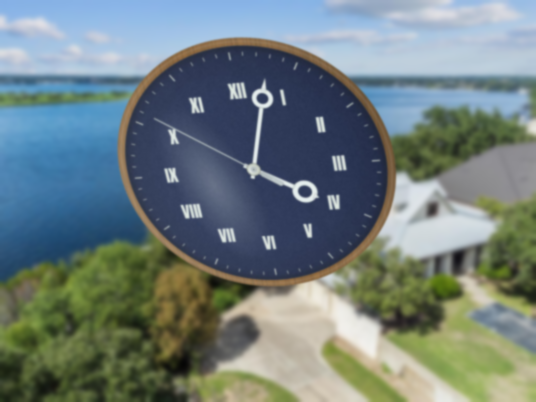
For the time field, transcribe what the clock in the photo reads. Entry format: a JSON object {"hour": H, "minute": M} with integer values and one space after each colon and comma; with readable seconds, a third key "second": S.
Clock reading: {"hour": 4, "minute": 2, "second": 51}
